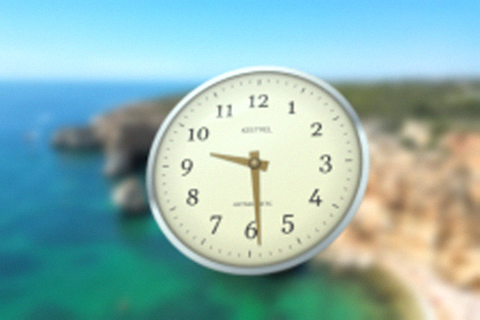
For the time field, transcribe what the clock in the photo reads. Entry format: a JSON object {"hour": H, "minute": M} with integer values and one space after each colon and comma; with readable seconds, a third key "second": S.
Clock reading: {"hour": 9, "minute": 29}
